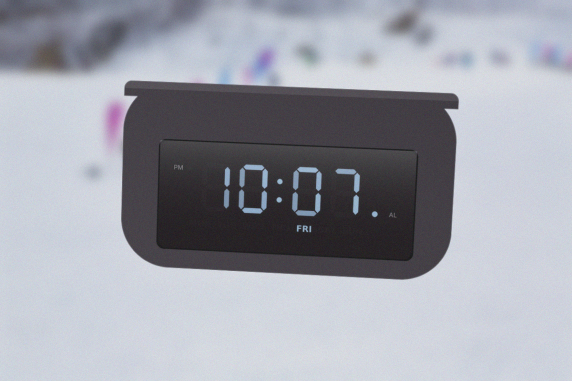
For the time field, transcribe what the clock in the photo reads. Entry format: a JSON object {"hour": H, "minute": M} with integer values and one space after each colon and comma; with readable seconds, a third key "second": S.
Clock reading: {"hour": 10, "minute": 7}
